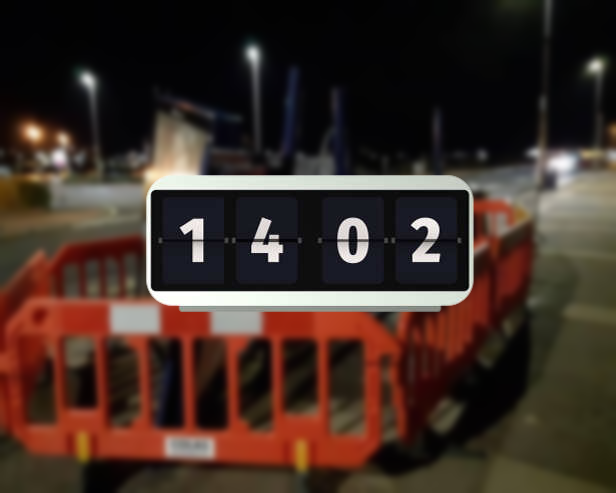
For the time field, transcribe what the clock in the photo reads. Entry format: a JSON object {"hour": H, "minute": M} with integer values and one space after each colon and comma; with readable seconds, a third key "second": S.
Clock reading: {"hour": 14, "minute": 2}
